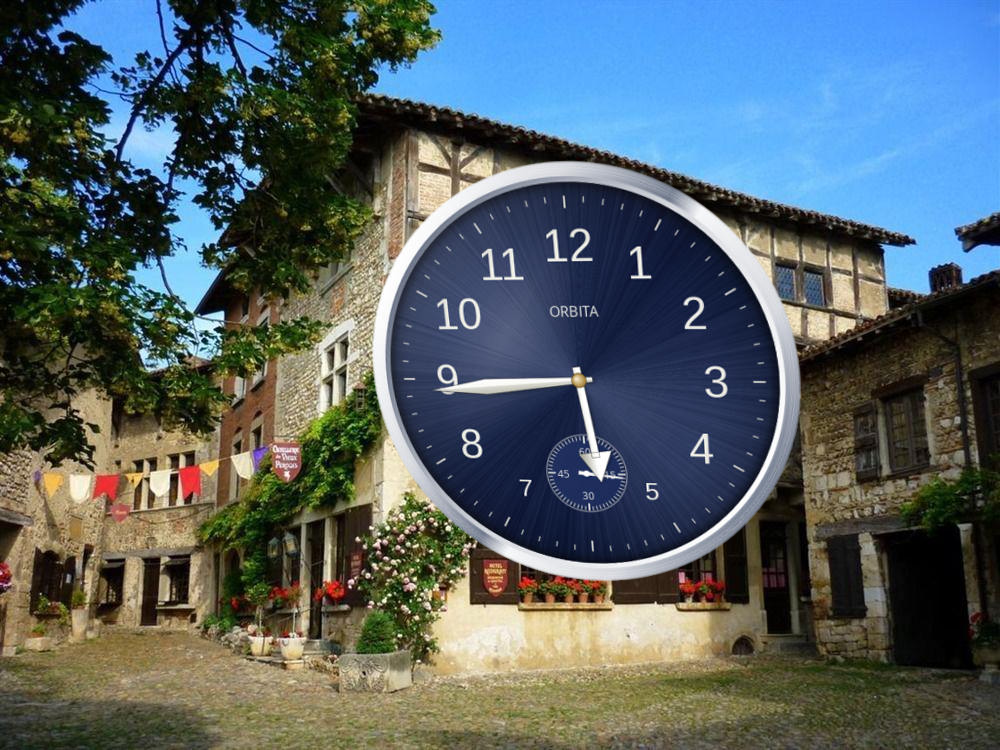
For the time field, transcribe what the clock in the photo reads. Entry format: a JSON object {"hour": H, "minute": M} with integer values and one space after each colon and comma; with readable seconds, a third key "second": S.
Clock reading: {"hour": 5, "minute": 44, "second": 16}
